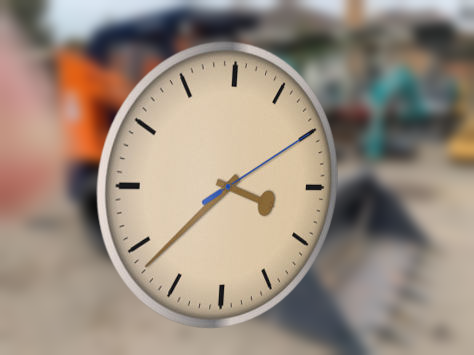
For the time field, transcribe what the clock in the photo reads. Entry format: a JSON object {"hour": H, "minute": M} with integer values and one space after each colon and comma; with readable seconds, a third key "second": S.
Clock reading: {"hour": 3, "minute": 38, "second": 10}
